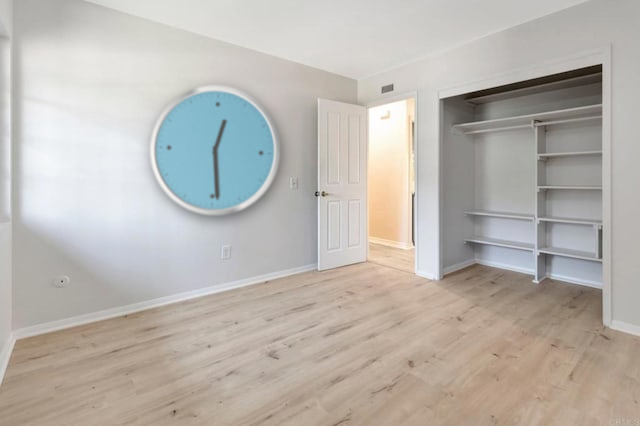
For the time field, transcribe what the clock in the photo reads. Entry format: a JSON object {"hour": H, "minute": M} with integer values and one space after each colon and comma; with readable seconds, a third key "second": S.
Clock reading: {"hour": 12, "minute": 29}
